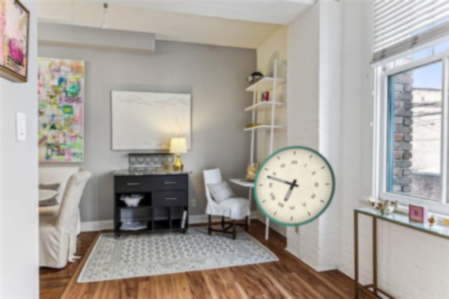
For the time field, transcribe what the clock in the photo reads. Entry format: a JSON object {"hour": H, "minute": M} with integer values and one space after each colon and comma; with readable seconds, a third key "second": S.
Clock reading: {"hour": 6, "minute": 48}
